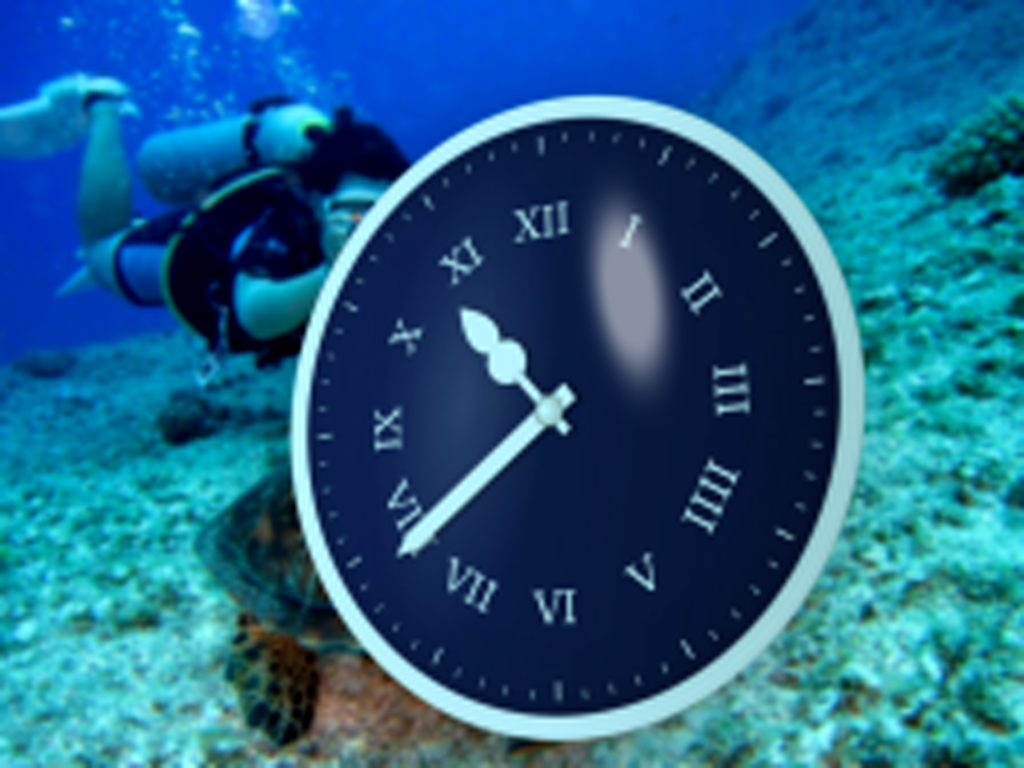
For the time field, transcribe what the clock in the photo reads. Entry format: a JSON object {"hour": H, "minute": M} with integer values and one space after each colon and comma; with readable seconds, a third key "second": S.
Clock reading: {"hour": 10, "minute": 39}
